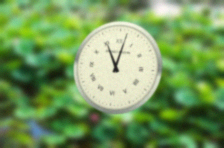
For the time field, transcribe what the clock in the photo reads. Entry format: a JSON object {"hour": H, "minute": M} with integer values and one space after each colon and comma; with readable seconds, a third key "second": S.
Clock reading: {"hour": 11, "minute": 2}
